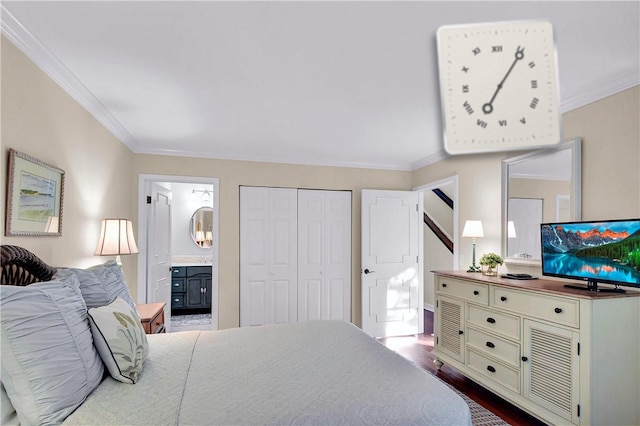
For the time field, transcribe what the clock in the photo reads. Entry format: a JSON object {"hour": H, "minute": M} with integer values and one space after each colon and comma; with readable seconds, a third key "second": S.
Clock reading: {"hour": 7, "minute": 6}
